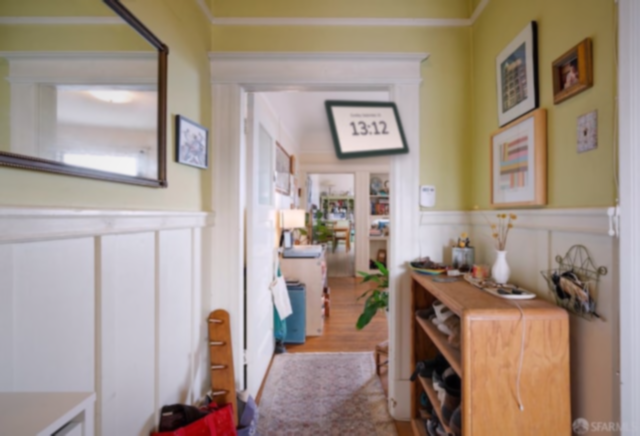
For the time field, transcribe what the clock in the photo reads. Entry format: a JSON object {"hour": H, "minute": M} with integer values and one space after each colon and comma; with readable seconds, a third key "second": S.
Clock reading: {"hour": 13, "minute": 12}
